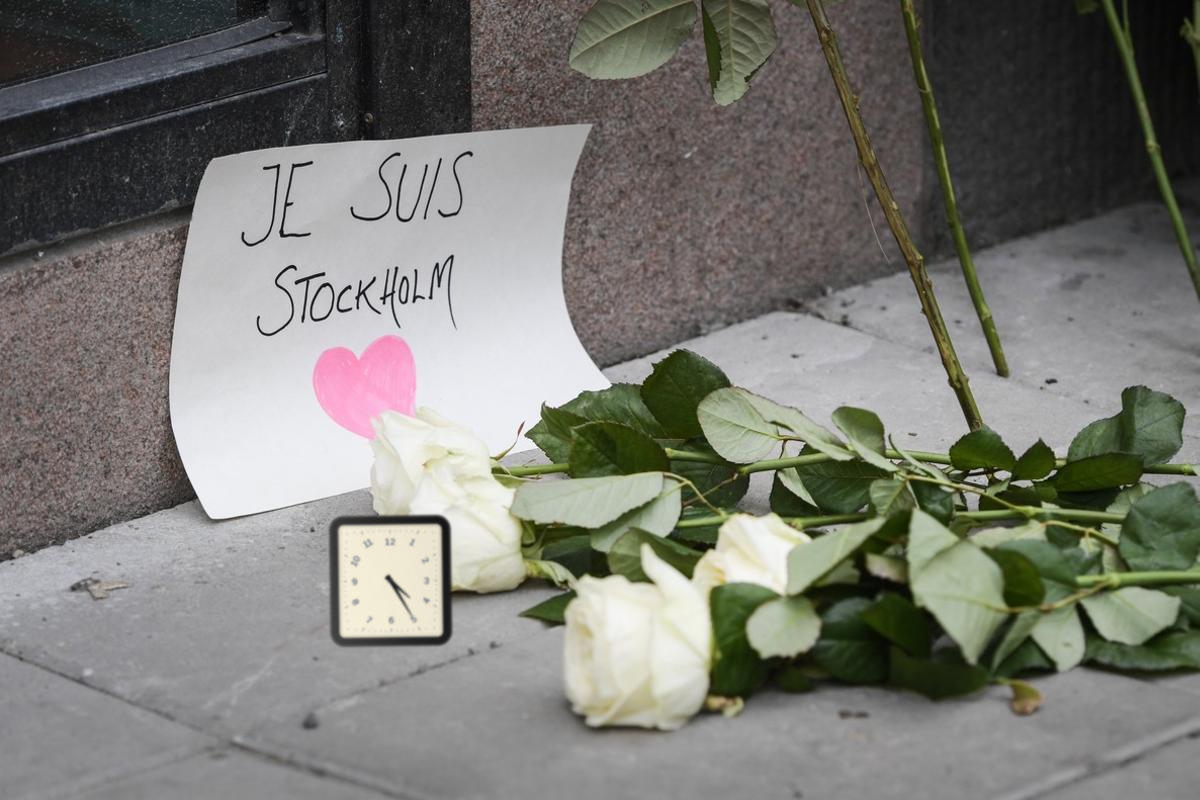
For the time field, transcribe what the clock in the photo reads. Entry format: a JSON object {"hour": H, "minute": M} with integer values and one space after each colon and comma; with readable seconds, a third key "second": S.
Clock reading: {"hour": 4, "minute": 25}
